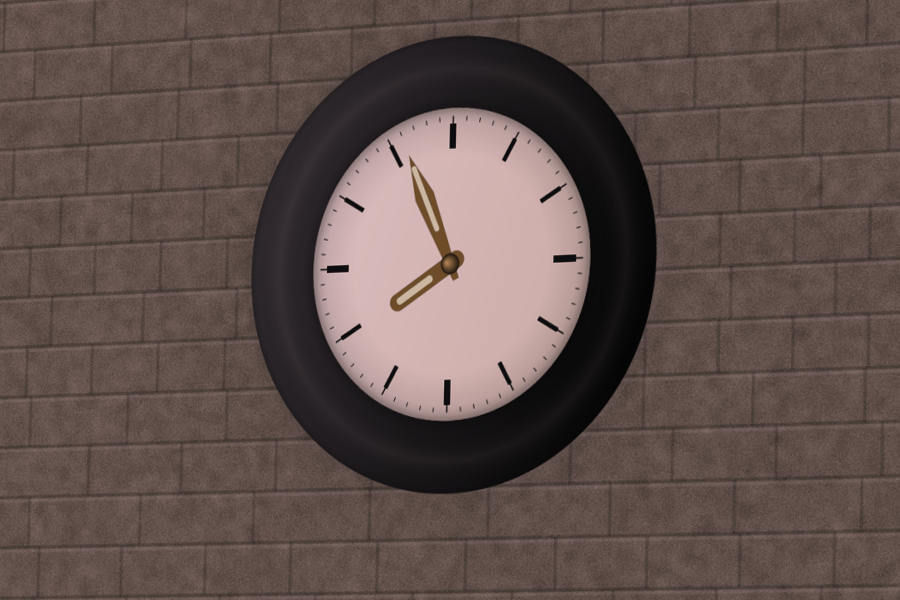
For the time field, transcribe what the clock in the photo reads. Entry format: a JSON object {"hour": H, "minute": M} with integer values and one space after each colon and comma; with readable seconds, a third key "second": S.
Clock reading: {"hour": 7, "minute": 56}
